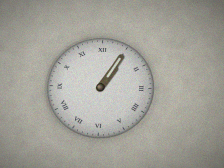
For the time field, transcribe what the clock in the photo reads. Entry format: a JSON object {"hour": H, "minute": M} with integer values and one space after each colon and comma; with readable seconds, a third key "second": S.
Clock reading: {"hour": 1, "minute": 5}
